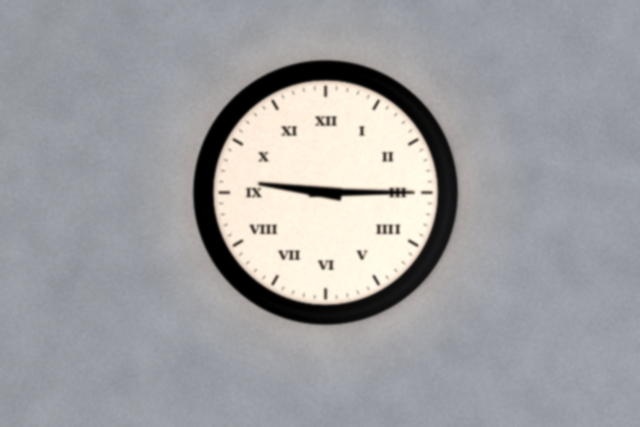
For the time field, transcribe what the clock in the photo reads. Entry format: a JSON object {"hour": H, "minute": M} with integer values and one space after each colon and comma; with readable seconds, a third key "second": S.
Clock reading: {"hour": 9, "minute": 15}
